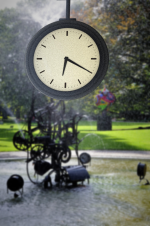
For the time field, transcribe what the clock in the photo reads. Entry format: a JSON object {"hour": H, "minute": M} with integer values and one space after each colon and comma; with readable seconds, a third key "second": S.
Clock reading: {"hour": 6, "minute": 20}
